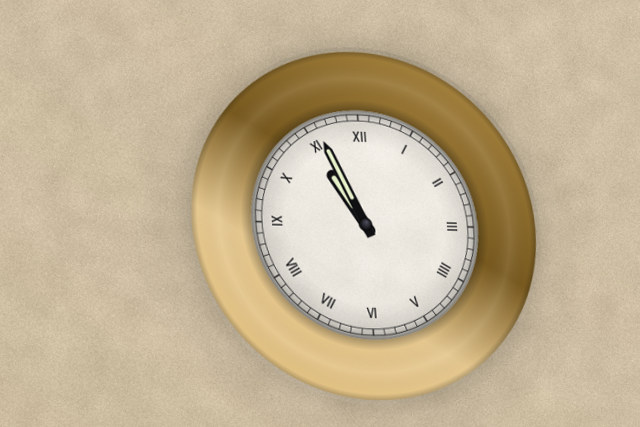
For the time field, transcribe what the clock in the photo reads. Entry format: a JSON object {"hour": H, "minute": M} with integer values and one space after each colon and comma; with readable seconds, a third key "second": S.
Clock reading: {"hour": 10, "minute": 56}
